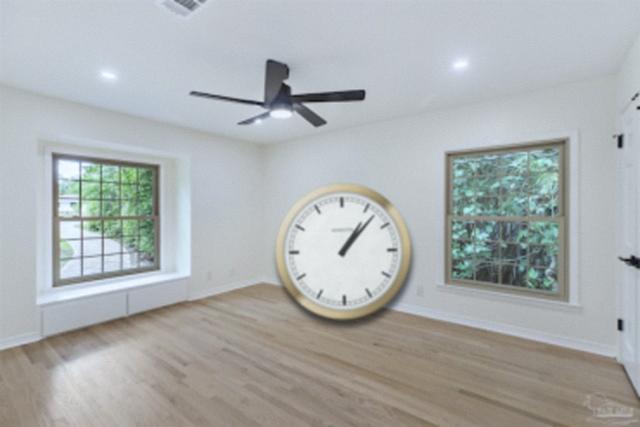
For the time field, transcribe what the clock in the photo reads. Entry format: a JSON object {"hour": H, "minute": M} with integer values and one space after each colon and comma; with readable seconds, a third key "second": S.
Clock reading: {"hour": 1, "minute": 7}
